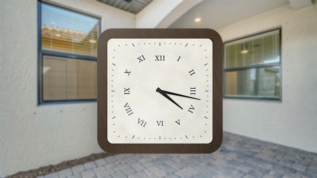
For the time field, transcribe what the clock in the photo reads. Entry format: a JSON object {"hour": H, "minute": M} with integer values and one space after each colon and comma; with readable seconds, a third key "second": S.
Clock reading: {"hour": 4, "minute": 17}
